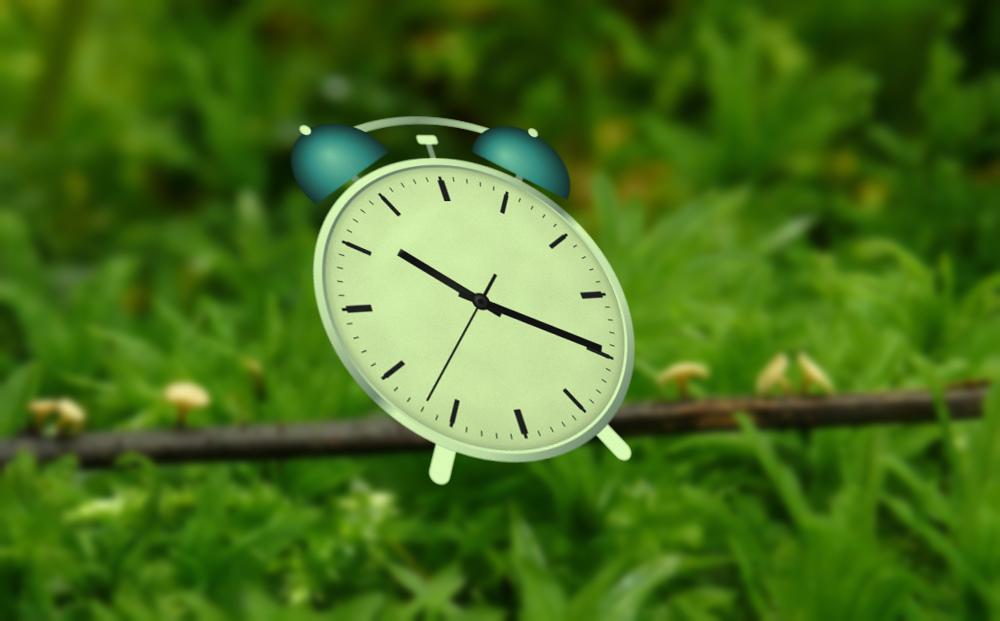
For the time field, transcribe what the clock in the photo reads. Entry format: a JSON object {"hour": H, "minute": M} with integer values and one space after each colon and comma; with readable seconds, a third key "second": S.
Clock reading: {"hour": 10, "minute": 19, "second": 37}
